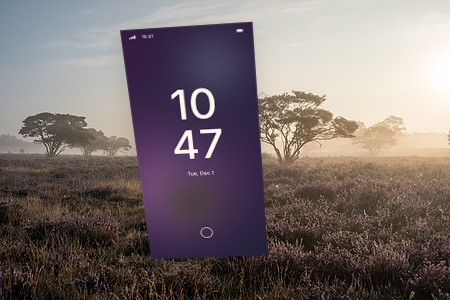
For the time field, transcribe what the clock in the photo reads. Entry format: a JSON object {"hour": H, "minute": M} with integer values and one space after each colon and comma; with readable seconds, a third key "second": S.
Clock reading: {"hour": 10, "minute": 47}
